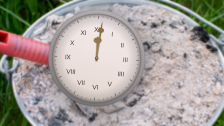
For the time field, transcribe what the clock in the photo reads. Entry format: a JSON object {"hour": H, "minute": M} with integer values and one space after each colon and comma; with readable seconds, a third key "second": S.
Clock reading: {"hour": 12, "minute": 1}
